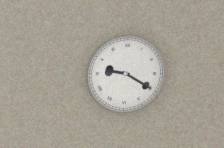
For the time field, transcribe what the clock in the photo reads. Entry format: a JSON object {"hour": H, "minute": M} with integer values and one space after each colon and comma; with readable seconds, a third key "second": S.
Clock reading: {"hour": 9, "minute": 20}
